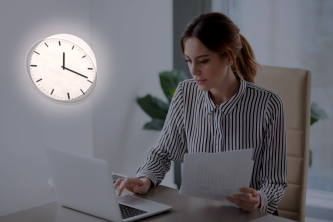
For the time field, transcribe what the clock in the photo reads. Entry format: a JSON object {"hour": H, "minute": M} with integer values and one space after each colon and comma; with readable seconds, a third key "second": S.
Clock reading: {"hour": 12, "minute": 19}
